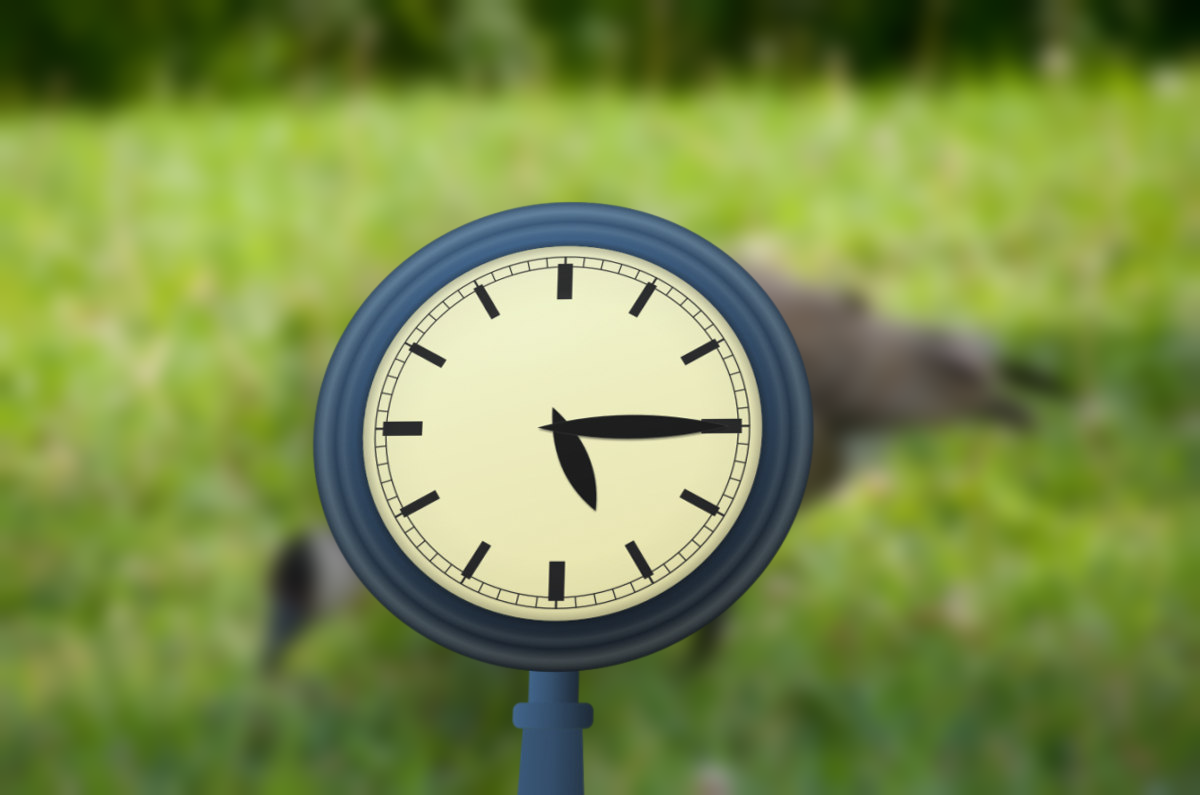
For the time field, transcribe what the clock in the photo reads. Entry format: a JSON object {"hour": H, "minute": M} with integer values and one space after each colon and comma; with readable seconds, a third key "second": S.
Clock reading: {"hour": 5, "minute": 15}
